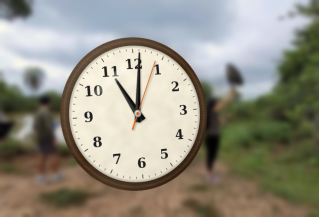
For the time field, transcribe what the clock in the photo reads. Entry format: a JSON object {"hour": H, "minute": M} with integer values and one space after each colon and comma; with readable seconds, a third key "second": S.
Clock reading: {"hour": 11, "minute": 1, "second": 4}
